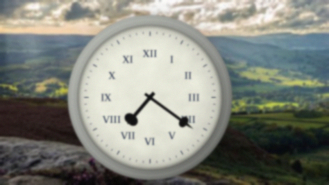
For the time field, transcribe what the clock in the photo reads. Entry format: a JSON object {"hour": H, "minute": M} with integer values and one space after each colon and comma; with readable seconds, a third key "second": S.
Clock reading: {"hour": 7, "minute": 21}
